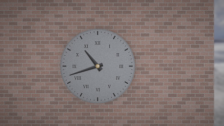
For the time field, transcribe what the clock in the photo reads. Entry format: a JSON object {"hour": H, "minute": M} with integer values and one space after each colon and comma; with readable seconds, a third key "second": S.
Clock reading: {"hour": 10, "minute": 42}
